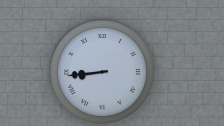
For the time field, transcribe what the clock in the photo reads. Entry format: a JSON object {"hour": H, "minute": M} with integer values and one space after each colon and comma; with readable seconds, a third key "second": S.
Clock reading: {"hour": 8, "minute": 44}
